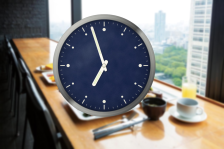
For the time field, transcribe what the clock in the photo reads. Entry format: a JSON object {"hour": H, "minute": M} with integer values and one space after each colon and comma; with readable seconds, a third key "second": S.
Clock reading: {"hour": 6, "minute": 57}
